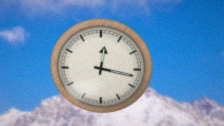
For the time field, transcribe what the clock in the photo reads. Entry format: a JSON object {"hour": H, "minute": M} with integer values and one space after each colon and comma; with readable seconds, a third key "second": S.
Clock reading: {"hour": 12, "minute": 17}
